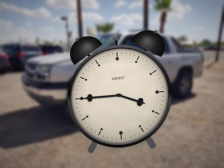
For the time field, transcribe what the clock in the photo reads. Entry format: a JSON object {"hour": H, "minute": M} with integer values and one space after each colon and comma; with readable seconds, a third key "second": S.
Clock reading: {"hour": 3, "minute": 45}
